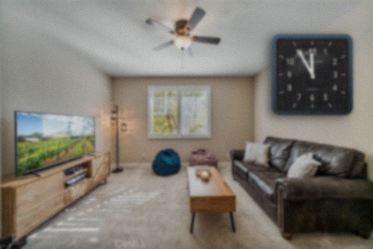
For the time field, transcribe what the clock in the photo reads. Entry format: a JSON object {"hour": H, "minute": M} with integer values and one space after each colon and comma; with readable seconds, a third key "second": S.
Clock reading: {"hour": 11, "minute": 55}
